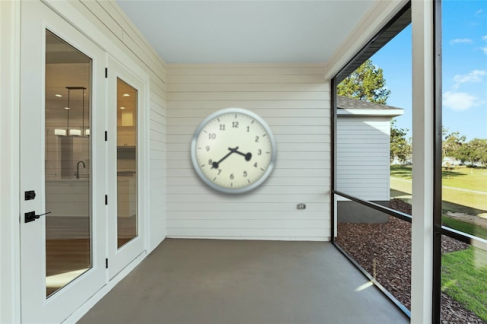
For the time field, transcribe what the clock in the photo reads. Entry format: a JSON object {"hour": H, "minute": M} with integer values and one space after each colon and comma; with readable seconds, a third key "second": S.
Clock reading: {"hour": 3, "minute": 38}
